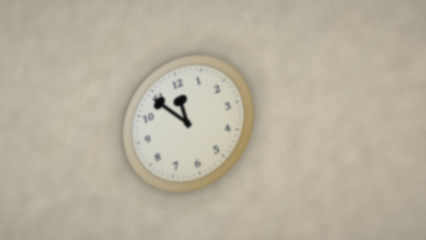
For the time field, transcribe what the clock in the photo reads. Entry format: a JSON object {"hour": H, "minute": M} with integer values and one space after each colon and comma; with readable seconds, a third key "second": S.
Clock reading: {"hour": 11, "minute": 54}
